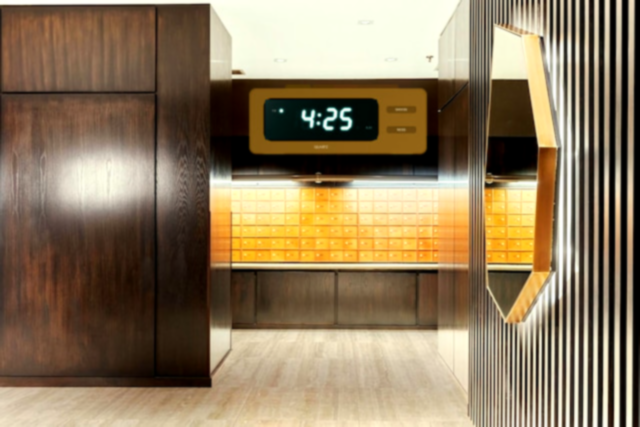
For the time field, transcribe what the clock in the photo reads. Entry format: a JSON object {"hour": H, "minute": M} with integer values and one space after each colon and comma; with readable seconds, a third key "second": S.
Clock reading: {"hour": 4, "minute": 25}
